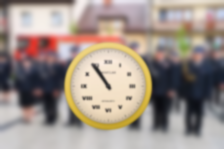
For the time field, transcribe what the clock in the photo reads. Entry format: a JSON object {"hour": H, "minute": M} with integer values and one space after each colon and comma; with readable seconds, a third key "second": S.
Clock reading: {"hour": 10, "minute": 54}
